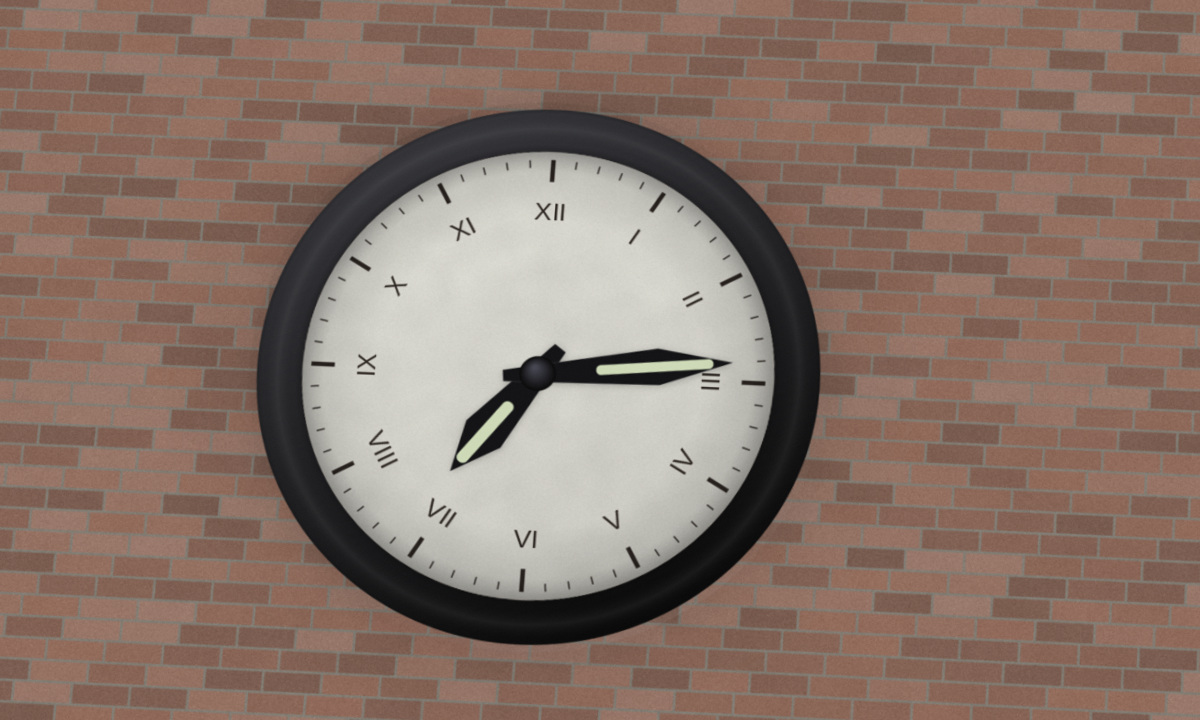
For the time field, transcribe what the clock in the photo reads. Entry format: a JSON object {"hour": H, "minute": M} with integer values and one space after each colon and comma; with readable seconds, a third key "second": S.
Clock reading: {"hour": 7, "minute": 14}
